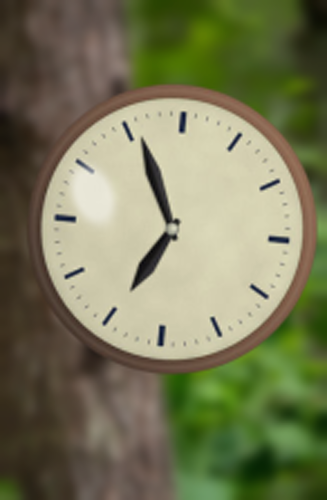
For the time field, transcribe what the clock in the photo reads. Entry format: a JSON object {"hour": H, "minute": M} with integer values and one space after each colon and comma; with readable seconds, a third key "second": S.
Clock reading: {"hour": 6, "minute": 56}
